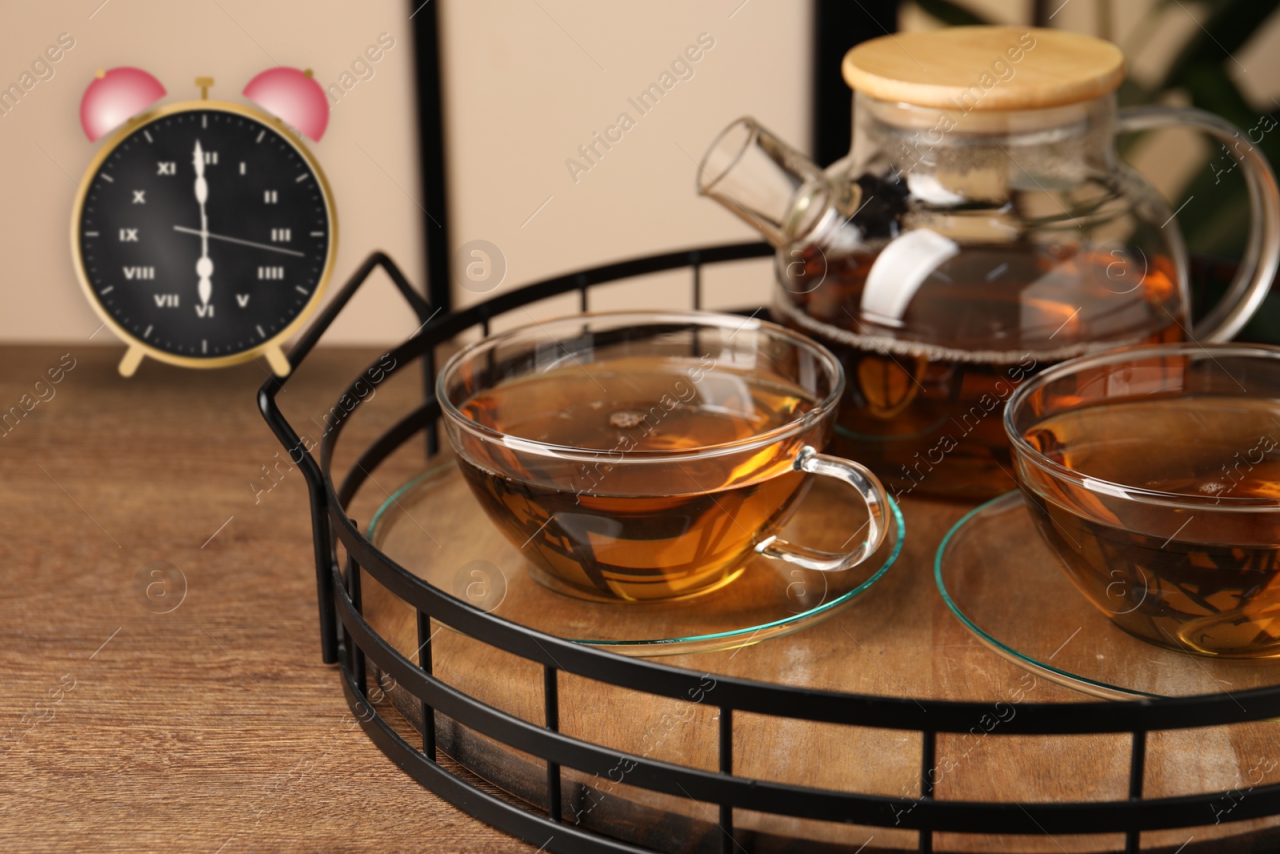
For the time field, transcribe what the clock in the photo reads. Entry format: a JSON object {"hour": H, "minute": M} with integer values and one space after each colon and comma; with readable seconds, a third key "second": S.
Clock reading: {"hour": 5, "minute": 59, "second": 17}
